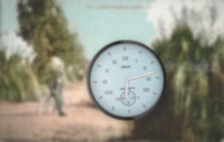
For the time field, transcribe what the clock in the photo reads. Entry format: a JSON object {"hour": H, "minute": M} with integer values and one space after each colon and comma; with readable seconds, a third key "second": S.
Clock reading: {"hour": 6, "minute": 13}
